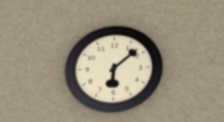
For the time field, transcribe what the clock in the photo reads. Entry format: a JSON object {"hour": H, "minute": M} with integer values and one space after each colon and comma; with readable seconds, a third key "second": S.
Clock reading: {"hour": 6, "minute": 8}
